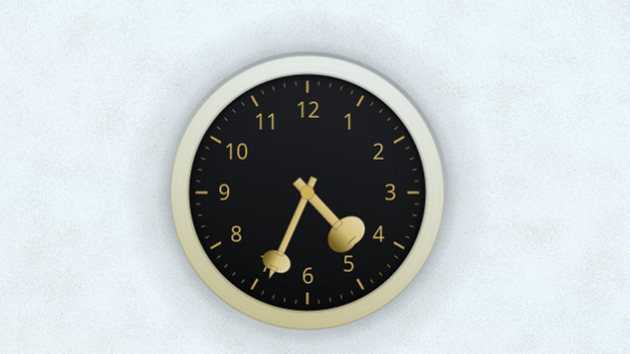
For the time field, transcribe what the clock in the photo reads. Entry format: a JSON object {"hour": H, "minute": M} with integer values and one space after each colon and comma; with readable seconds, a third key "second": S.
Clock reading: {"hour": 4, "minute": 34}
